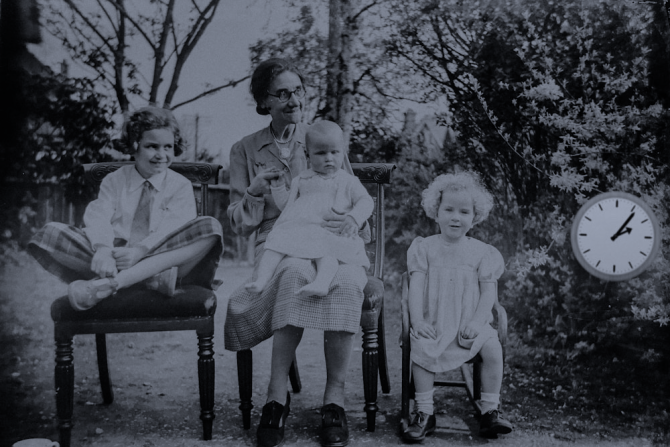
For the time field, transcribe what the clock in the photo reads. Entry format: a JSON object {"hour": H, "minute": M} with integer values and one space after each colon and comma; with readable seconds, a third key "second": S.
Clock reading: {"hour": 2, "minute": 6}
